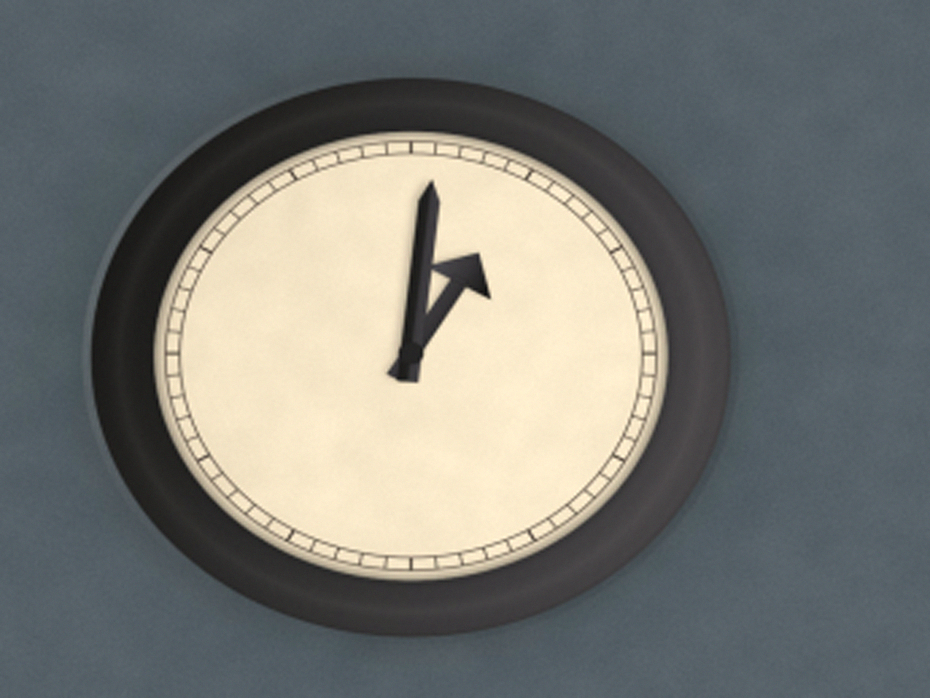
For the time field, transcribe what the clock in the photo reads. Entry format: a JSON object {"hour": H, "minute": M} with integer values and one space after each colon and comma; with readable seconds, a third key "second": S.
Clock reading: {"hour": 1, "minute": 1}
